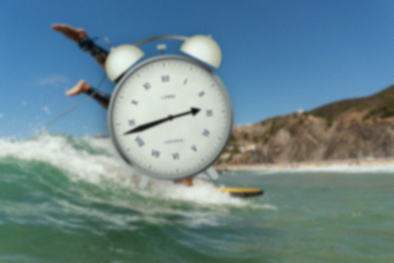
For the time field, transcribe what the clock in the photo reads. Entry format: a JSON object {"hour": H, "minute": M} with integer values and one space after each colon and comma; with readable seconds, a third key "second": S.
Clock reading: {"hour": 2, "minute": 43}
